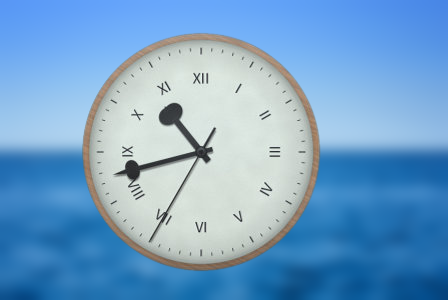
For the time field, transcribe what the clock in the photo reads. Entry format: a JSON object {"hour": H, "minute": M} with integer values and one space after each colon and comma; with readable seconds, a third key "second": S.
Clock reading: {"hour": 10, "minute": 42, "second": 35}
